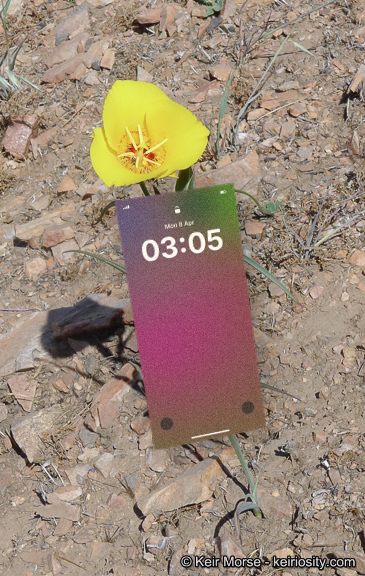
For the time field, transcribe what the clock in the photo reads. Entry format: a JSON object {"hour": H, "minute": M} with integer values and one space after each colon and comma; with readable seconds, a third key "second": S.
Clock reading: {"hour": 3, "minute": 5}
